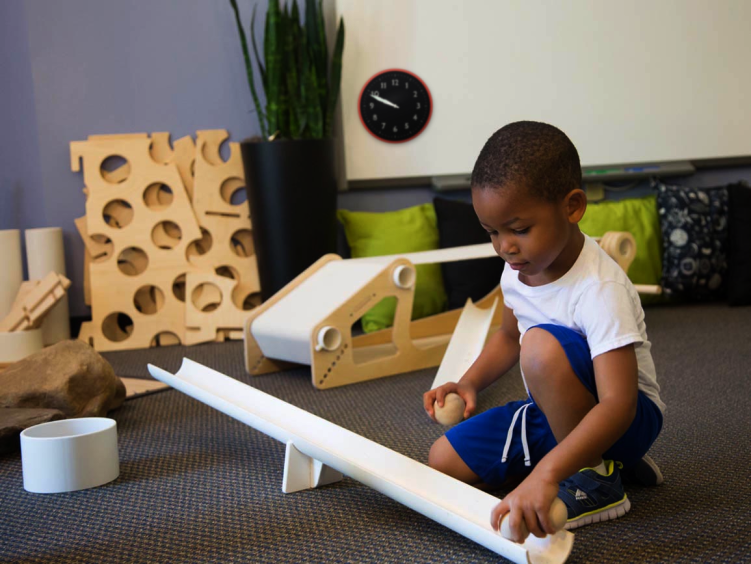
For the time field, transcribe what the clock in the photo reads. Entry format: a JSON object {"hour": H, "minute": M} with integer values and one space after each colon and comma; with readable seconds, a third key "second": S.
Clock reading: {"hour": 9, "minute": 49}
